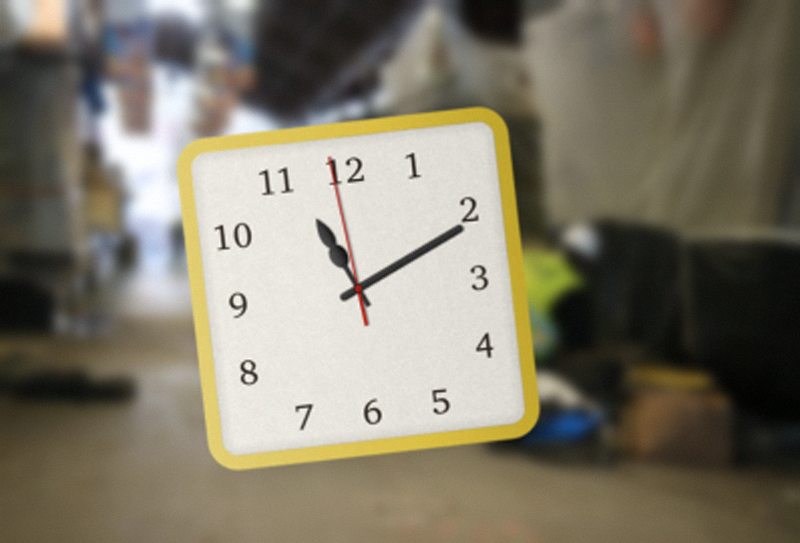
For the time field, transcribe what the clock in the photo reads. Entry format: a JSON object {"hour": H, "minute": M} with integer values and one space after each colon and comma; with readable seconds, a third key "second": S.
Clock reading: {"hour": 11, "minute": 10, "second": 59}
